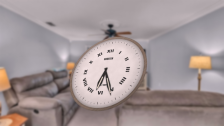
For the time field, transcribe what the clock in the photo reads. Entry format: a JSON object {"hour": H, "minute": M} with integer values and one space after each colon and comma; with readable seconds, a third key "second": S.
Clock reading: {"hour": 6, "minute": 26}
